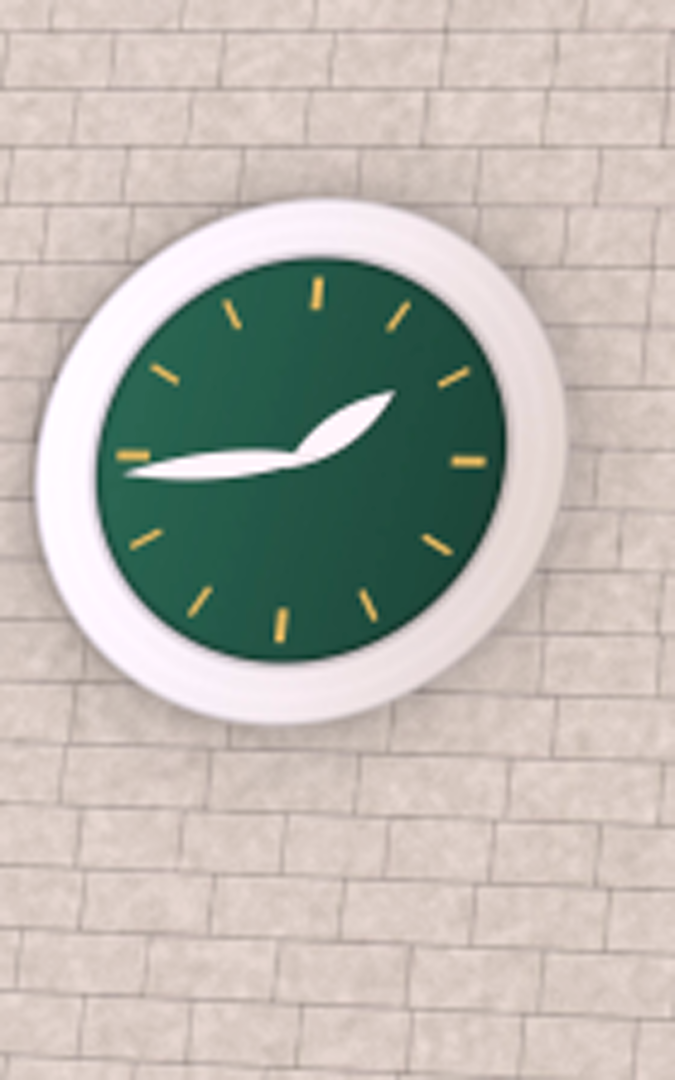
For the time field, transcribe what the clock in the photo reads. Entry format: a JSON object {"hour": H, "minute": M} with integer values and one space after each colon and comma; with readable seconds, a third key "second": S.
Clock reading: {"hour": 1, "minute": 44}
